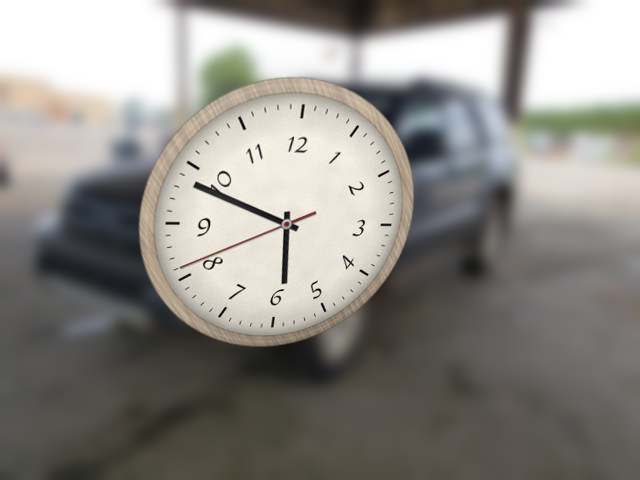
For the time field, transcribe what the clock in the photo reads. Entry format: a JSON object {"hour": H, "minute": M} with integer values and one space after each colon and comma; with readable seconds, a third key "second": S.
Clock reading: {"hour": 5, "minute": 48, "second": 41}
